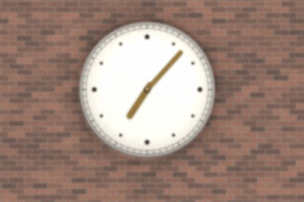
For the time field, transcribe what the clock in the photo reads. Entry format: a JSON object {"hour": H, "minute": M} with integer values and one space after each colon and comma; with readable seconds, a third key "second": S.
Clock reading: {"hour": 7, "minute": 7}
